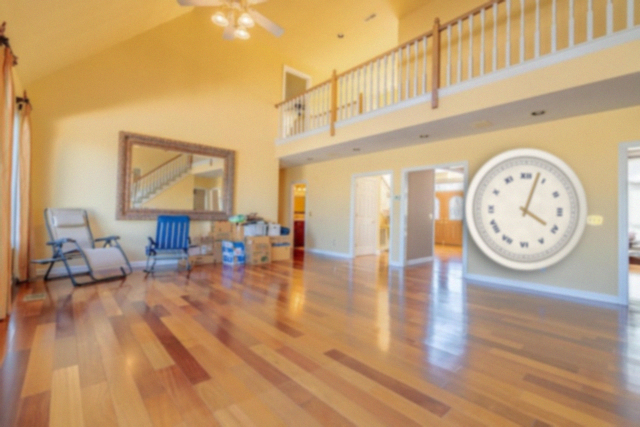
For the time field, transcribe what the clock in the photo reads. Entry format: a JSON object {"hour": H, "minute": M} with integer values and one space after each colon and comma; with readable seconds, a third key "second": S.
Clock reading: {"hour": 4, "minute": 3}
